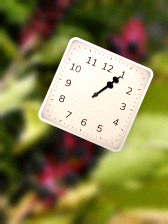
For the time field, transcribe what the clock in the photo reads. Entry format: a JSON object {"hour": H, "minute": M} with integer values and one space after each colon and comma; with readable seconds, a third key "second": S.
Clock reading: {"hour": 1, "minute": 5}
